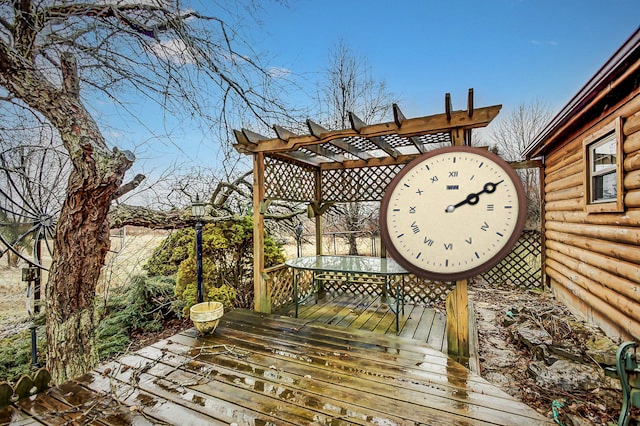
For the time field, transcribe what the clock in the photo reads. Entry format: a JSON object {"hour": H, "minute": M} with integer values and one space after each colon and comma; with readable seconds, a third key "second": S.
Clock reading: {"hour": 2, "minute": 10}
